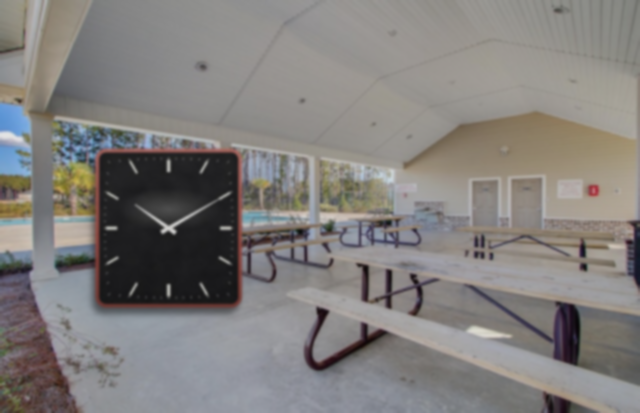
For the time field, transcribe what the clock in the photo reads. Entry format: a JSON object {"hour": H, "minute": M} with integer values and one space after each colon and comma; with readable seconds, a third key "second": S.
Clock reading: {"hour": 10, "minute": 10}
